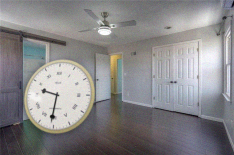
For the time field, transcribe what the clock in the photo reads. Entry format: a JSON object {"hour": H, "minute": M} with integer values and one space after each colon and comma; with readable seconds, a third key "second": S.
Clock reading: {"hour": 9, "minute": 31}
